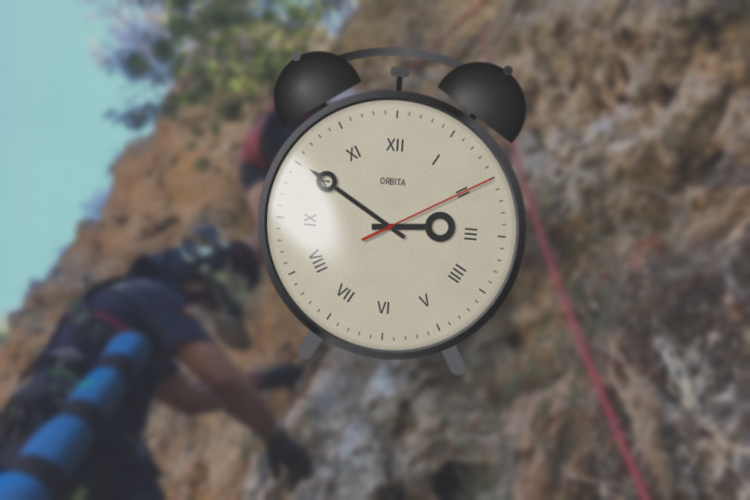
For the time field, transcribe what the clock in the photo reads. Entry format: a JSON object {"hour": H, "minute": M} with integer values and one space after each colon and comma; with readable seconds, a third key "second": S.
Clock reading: {"hour": 2, "minute": 50, "second": 10}
